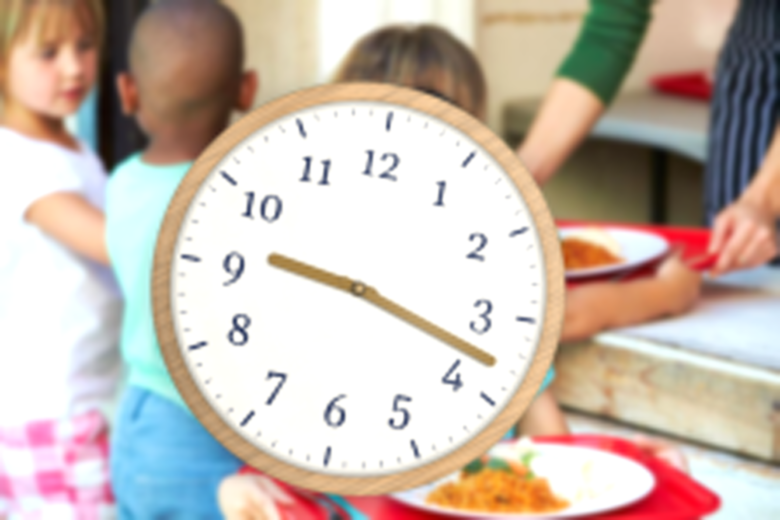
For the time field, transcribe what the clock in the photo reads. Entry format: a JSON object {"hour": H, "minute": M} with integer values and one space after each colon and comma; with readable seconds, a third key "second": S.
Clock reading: {"hour": 9, "minute": 18}
